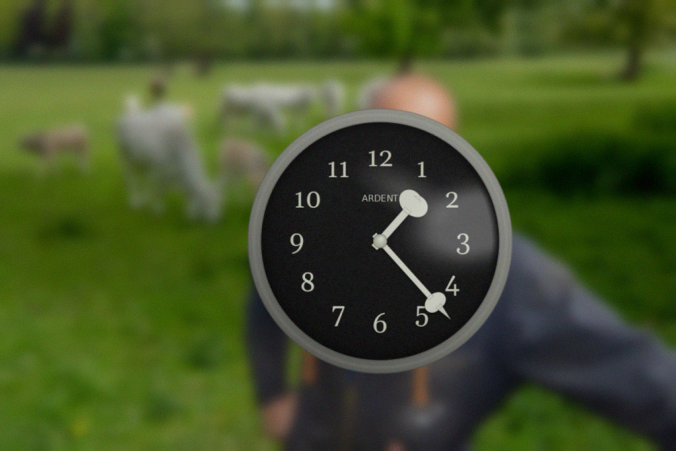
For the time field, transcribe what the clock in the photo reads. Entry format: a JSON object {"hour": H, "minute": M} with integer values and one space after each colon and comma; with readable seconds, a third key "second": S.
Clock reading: {"hour": 1, "minute": 23}
